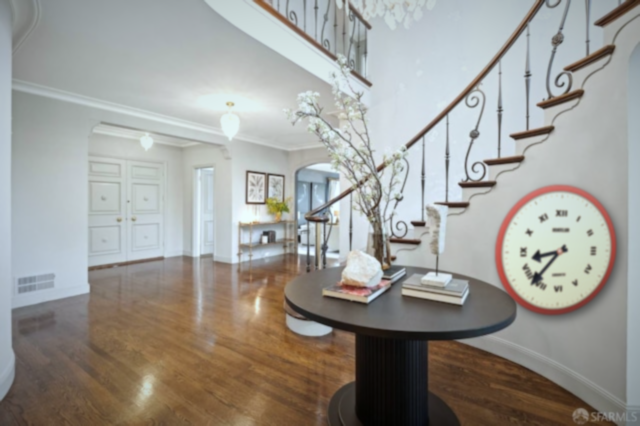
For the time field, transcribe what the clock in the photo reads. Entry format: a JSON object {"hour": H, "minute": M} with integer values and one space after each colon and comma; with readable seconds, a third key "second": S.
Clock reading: {"hour": 8, "minute": 37}
